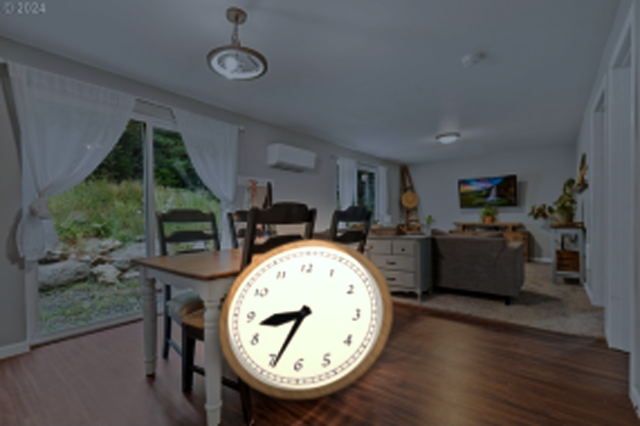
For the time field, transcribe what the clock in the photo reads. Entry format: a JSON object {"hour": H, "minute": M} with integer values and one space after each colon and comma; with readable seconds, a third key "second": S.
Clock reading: {"hour": 8, "minute": 34}
